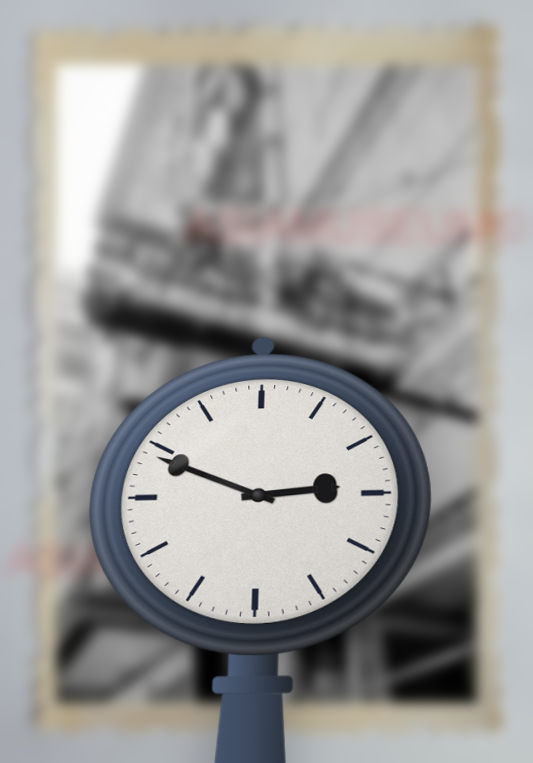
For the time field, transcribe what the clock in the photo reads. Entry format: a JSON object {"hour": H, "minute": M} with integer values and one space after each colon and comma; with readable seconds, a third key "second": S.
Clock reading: {"hour": 2, "minute": 49}
